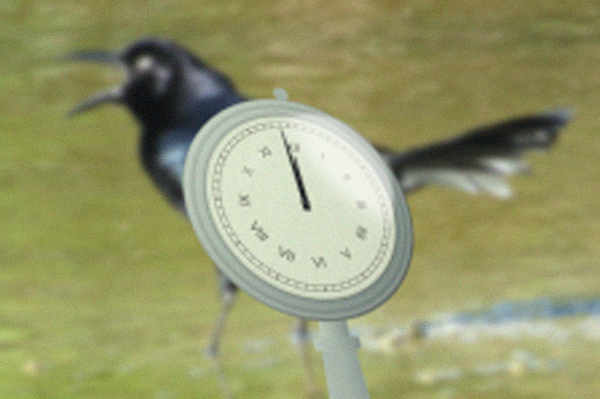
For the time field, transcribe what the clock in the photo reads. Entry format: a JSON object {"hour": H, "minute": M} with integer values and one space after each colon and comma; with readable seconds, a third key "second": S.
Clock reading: {"hour": 11, "minute": 59}
